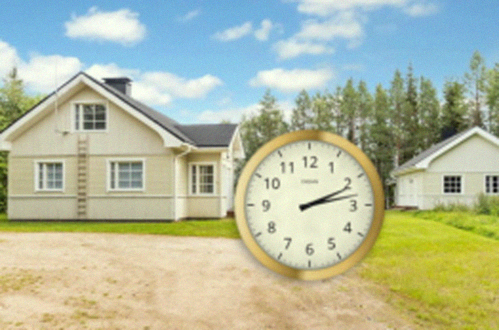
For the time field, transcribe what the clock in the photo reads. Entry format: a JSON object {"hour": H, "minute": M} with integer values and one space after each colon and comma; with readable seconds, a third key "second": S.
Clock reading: {"hour": 2, "minute": 13}
